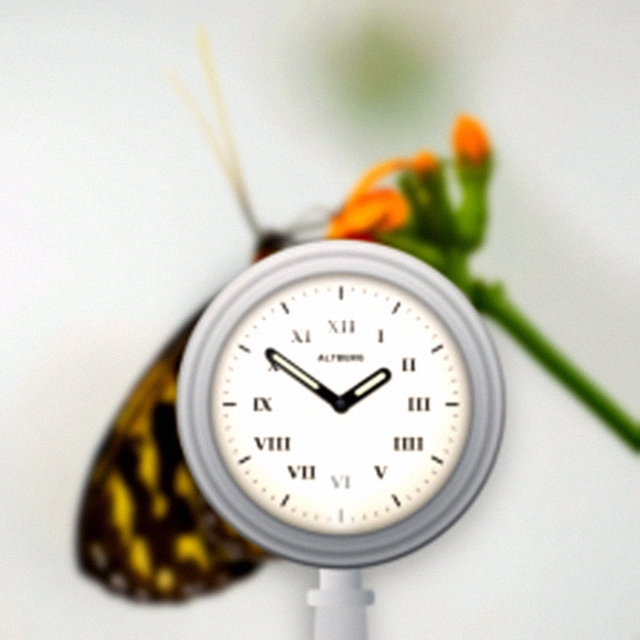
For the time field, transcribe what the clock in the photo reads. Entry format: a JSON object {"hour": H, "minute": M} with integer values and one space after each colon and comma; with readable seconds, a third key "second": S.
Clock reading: {"hour": 1, "minute": 51}
